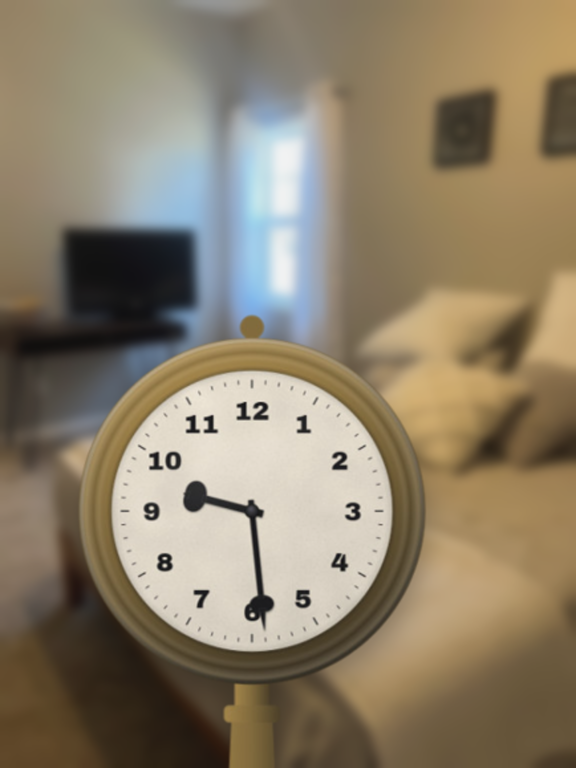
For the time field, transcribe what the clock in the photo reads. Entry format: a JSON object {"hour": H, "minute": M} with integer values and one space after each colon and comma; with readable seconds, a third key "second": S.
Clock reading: {"hour": 9, "minute": 29}
